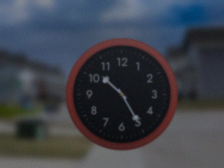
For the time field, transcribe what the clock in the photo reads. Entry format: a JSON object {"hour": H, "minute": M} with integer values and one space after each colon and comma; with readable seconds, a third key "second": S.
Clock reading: {"hour": 10, "minute": 25}
